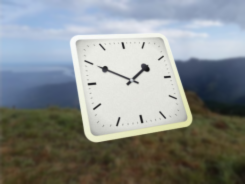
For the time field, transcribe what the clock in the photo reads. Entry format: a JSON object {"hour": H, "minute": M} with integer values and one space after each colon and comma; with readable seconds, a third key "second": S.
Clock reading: {"hour": 1, "minute": 50}
